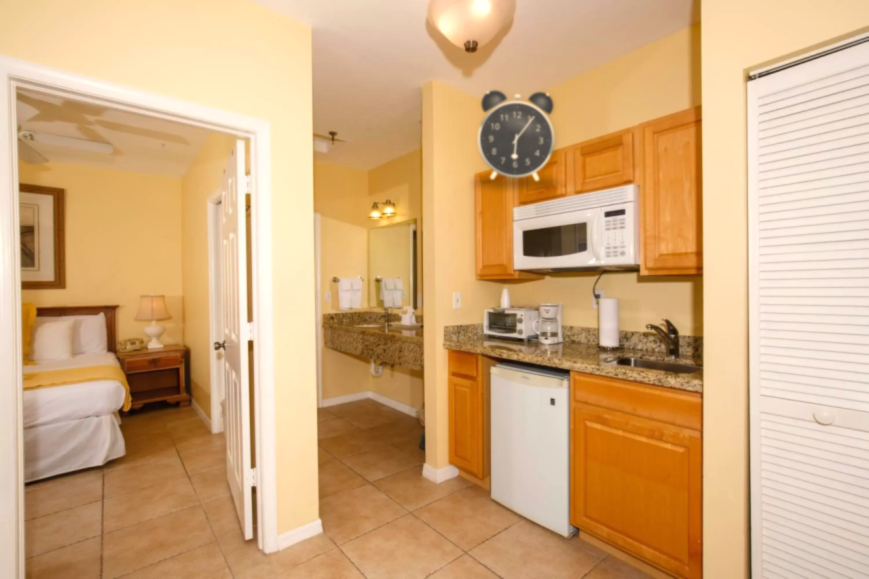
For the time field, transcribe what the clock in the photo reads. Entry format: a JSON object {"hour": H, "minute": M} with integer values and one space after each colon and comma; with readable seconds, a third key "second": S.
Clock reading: {"hour": 6, "minute": 6}
